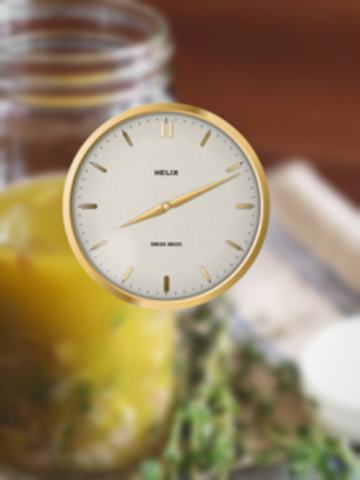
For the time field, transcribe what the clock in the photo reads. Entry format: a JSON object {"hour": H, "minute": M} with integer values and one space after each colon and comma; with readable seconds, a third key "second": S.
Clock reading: {"hour": 8, "minute": 11}
